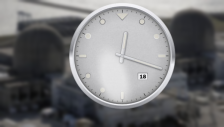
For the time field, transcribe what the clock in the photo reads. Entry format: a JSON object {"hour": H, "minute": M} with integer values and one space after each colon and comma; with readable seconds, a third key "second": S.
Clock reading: {"hour": 12, "minute": 18}
